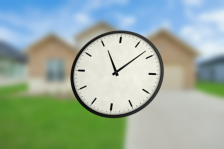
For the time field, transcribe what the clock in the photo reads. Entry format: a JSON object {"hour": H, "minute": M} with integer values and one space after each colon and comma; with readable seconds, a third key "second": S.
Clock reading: {"hour": 11, "minute": 8}
